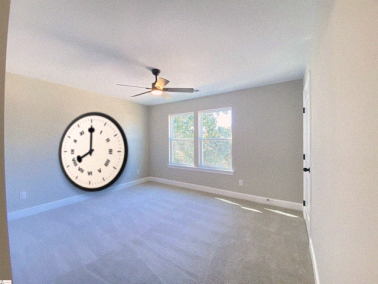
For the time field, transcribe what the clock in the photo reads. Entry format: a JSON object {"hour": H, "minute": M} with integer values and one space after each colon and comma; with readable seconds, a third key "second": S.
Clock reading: {"hour": 8, "minute": 0}
